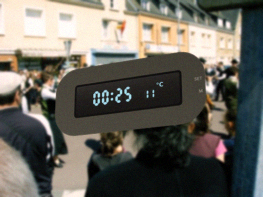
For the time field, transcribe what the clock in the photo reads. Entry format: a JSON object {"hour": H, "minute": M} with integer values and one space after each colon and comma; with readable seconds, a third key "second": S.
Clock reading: {"hour": 0, "minute": 25}
